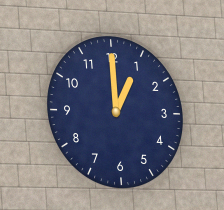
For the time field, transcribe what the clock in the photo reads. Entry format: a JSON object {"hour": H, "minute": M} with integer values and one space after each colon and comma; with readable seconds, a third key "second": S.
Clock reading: {"hour": 1, "minute": 0}
